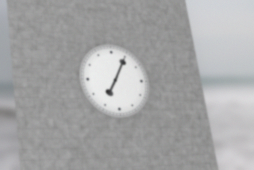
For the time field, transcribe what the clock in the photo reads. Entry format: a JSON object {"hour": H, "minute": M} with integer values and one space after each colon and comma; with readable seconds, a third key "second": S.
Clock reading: {"hour": 7, "minute": 5}
